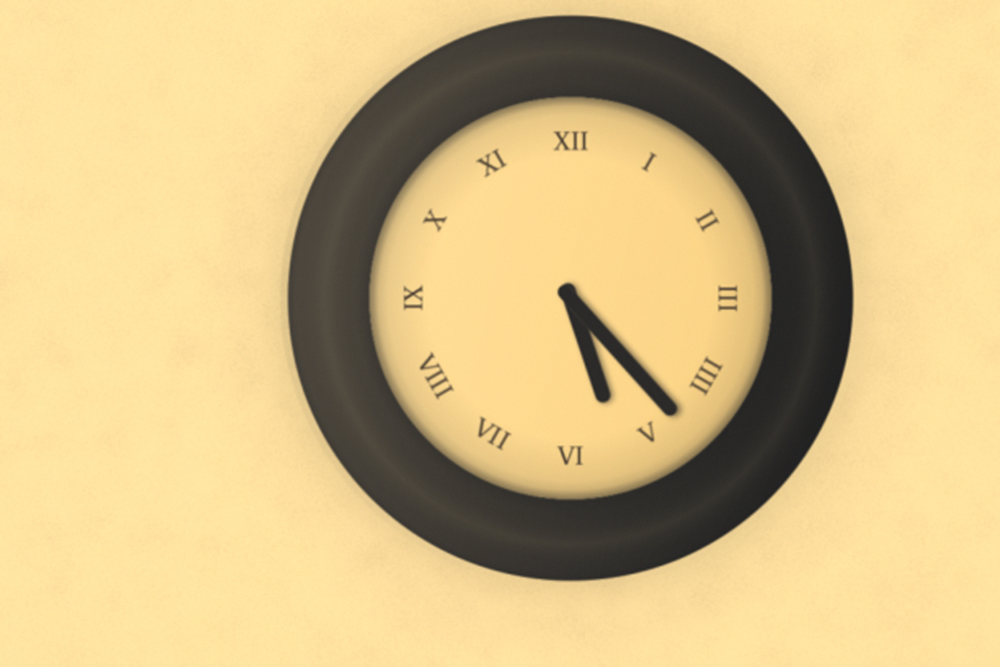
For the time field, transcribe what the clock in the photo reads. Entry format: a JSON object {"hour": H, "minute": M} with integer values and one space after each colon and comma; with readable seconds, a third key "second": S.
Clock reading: {"hour": 5, "minute": 23}
